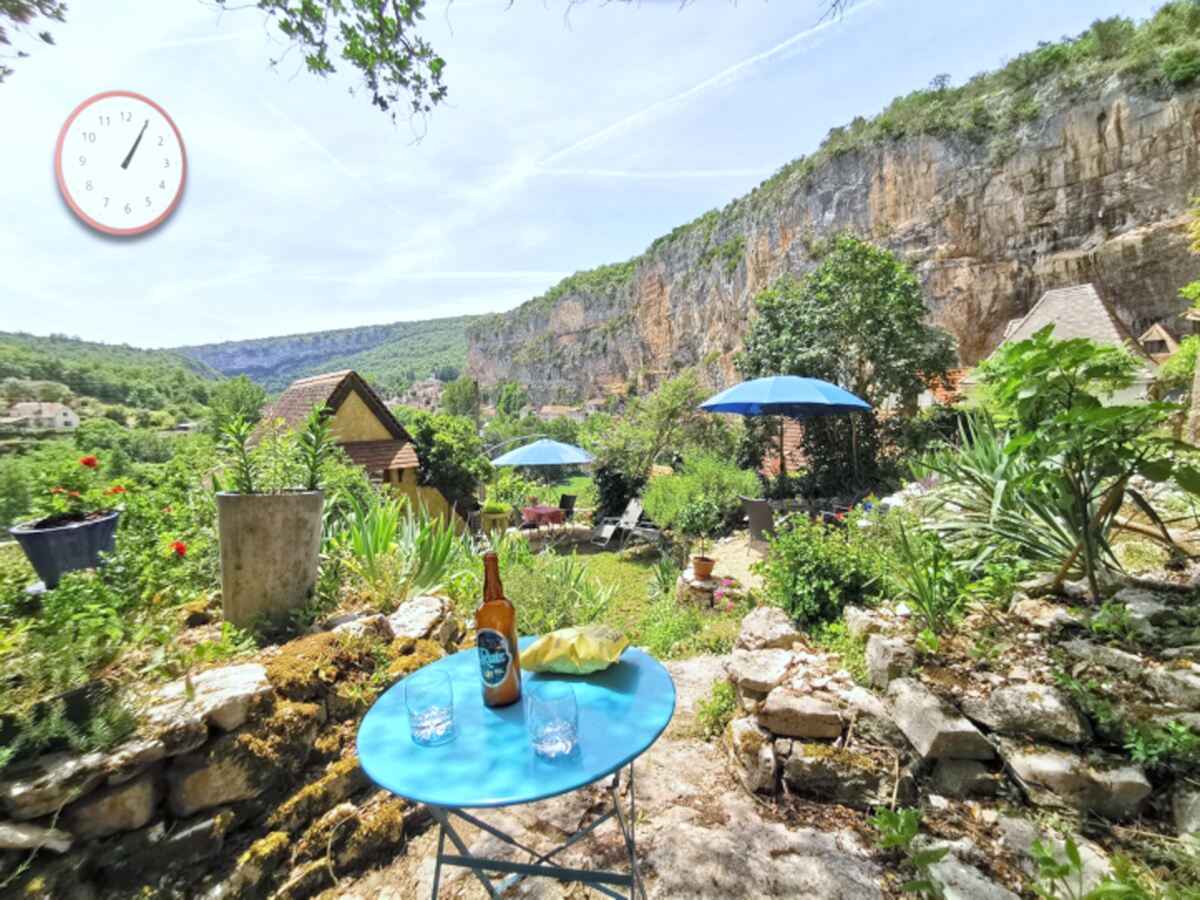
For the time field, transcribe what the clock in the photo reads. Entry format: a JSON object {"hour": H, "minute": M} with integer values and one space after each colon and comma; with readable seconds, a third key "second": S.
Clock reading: {"hour": 1, "minute": 5}
